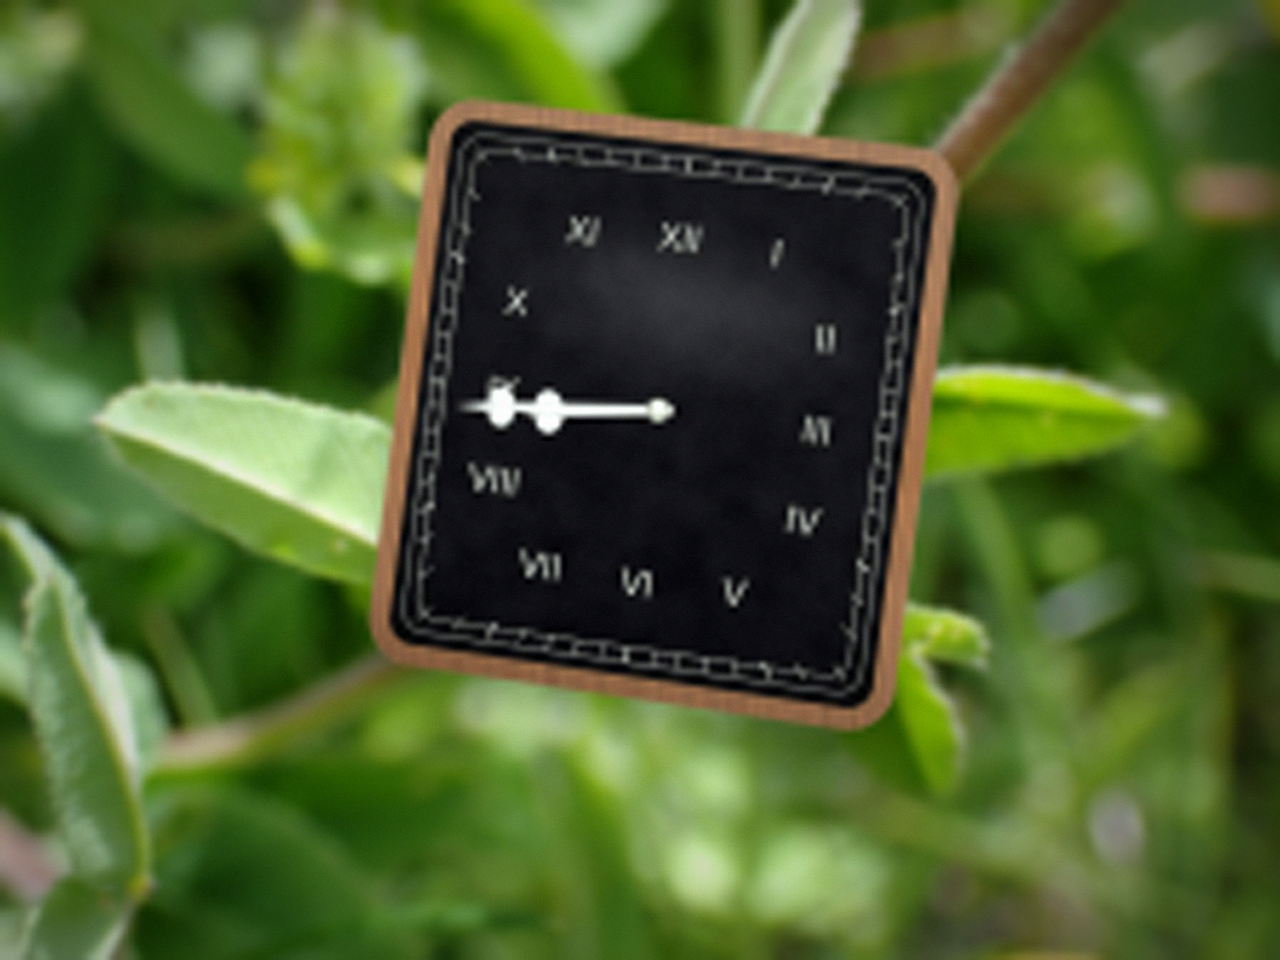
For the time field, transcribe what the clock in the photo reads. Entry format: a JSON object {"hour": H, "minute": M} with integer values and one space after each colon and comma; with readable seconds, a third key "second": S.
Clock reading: {"hour": 8, "minute": 44}
